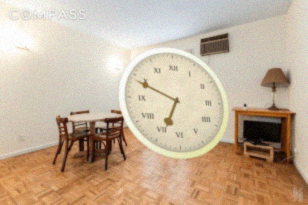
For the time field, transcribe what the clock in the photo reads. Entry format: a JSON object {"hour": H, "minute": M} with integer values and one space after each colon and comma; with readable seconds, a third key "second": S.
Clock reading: {"hour": 6, "minute": 49}
